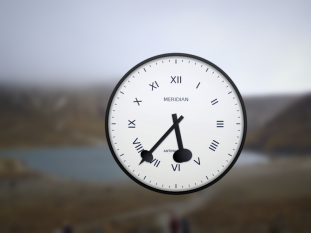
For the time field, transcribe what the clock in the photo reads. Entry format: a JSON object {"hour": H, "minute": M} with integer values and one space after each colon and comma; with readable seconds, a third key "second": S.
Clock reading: {"hour": 5, "minute": 37}
